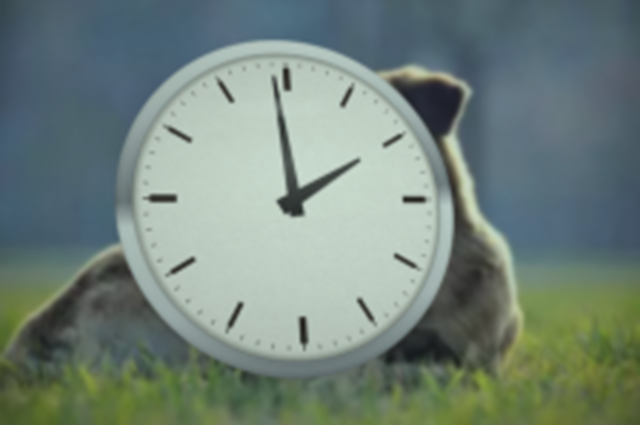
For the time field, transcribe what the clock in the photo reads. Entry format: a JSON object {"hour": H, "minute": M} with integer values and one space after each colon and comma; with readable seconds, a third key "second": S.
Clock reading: {"hour": 1, "minute": 59}
